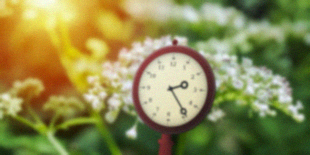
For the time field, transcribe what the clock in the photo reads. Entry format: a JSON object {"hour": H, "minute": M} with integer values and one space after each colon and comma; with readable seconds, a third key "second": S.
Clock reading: {"hour": 2, "minute": 24}
